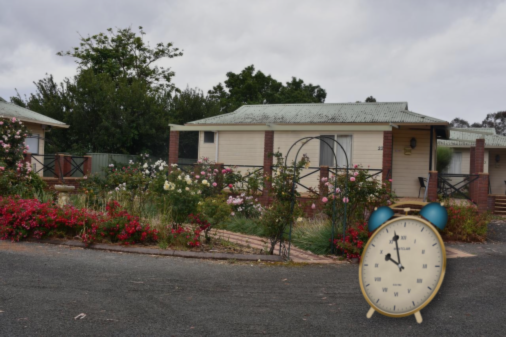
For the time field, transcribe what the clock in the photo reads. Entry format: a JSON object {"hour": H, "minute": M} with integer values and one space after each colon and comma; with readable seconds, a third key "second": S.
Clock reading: {"hour": 9, "minute": 57}
